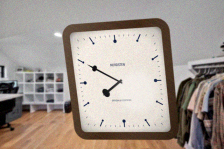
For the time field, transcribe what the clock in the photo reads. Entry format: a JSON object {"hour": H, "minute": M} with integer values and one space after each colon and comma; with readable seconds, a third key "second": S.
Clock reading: {"hour": 7, "minute": 50}
